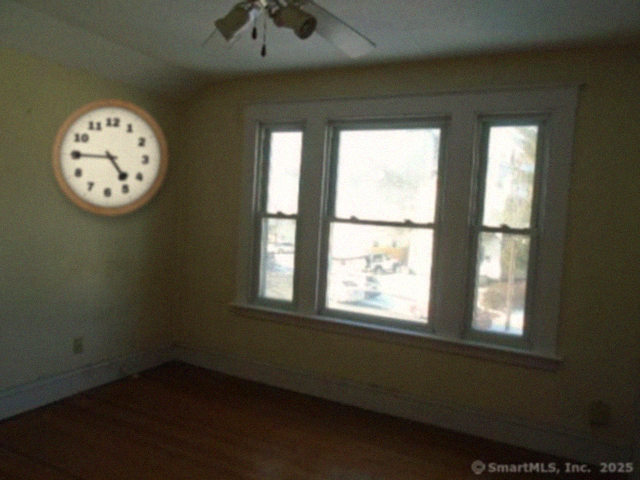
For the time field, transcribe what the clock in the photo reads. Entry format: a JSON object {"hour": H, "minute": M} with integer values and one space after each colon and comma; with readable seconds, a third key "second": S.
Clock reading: {"hour": 4, "minute": 45}
